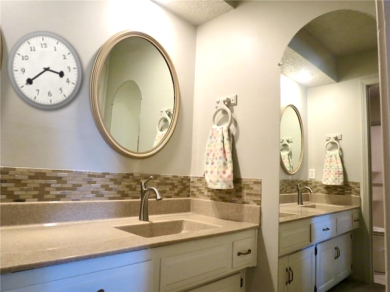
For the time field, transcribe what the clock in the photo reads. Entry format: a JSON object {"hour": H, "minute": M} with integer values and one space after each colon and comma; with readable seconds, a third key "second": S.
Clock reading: {"hour": 3, "minute": 40}
